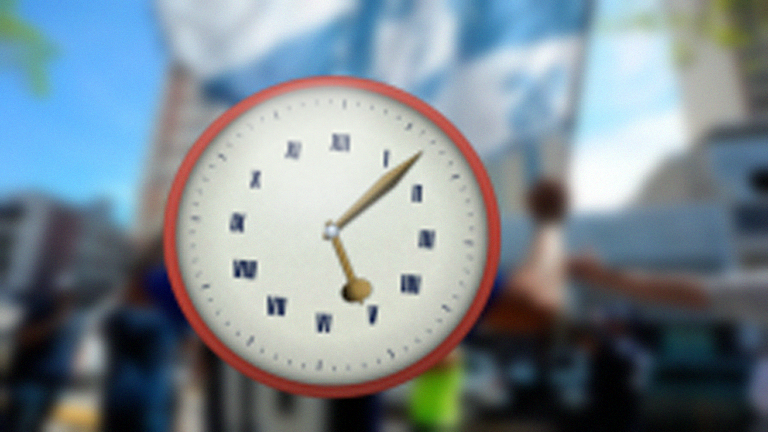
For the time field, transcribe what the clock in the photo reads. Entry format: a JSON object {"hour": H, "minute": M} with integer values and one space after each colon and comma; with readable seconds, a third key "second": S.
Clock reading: {"hour": 5, "minute": 7}
